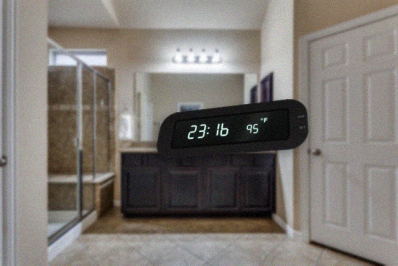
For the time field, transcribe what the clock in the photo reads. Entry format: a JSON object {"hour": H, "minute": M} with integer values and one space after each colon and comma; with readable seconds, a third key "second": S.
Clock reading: {"hour": 23, "minute": 16}
